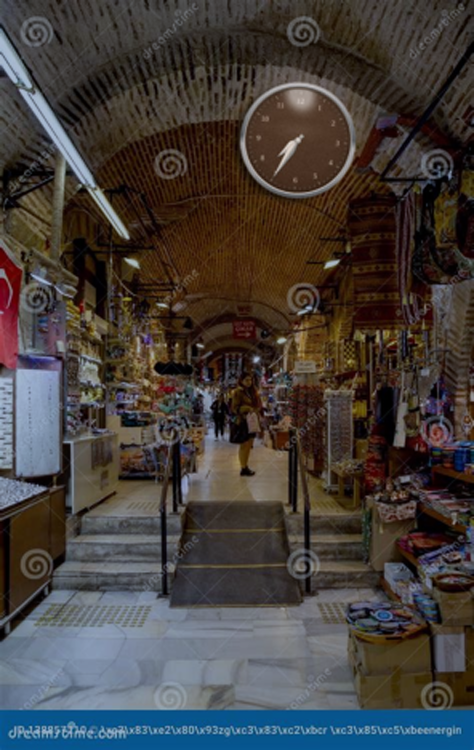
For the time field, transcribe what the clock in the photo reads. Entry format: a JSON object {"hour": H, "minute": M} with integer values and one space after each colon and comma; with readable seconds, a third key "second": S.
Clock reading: {"hour": 7, "minute": 35}
